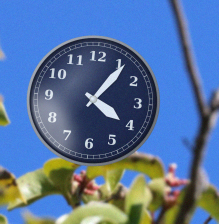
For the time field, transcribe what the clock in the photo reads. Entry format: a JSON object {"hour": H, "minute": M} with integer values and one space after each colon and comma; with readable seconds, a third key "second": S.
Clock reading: {"hour": 4, "minute": 6}
